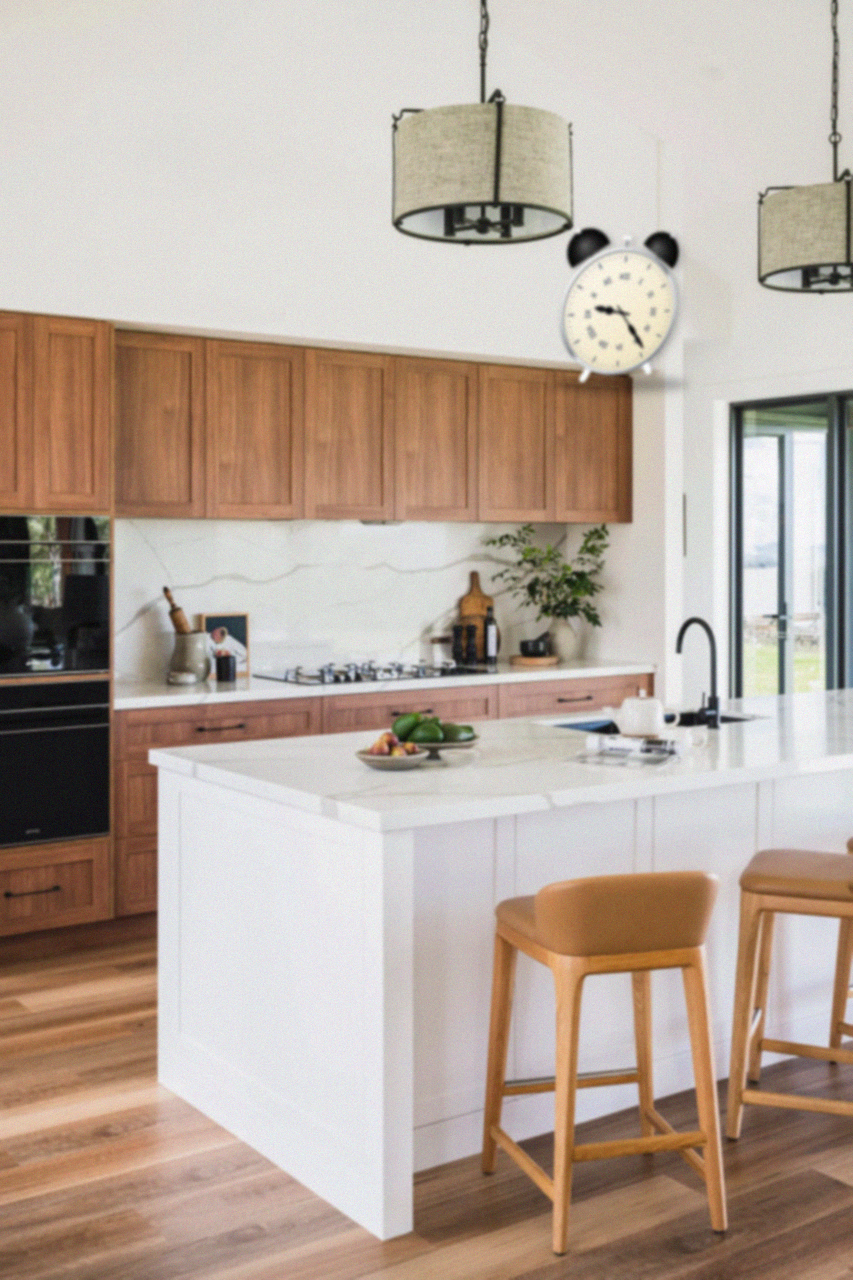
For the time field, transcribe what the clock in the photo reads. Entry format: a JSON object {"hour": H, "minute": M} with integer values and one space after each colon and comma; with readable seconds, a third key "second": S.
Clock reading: {"hour": 9, "minute": 24}
